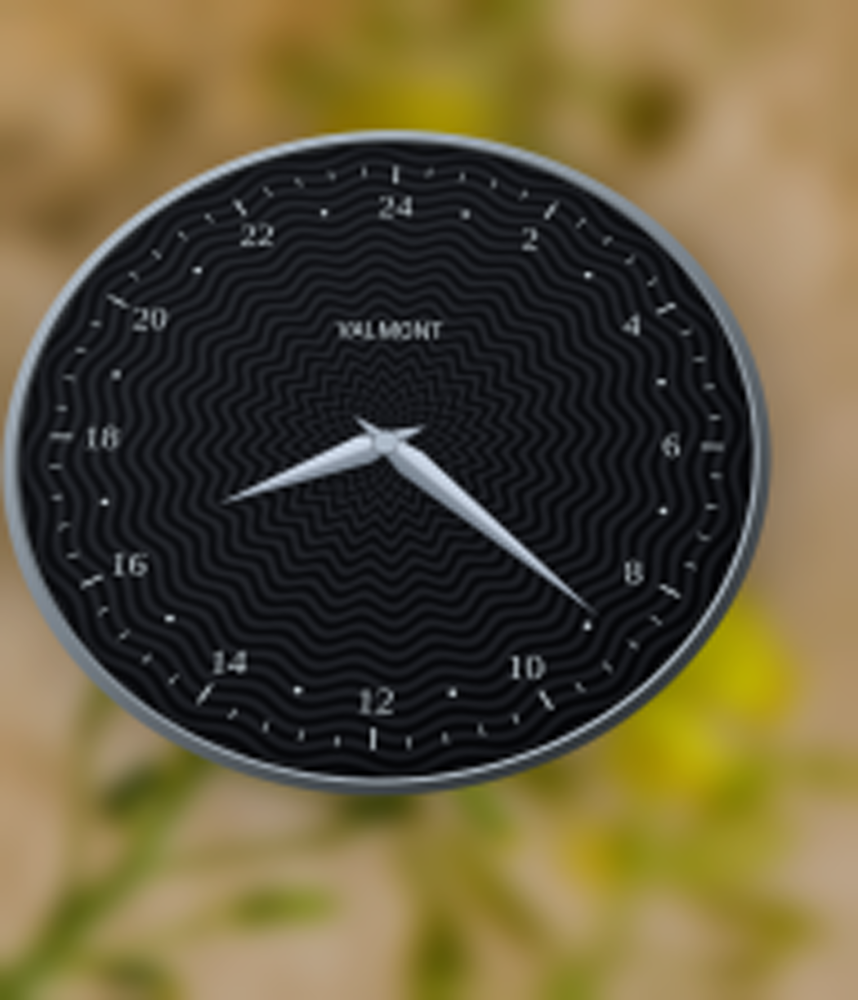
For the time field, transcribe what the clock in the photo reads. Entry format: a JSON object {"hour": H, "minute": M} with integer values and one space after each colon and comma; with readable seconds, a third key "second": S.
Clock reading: {"hour": 16, "minute": 22}
